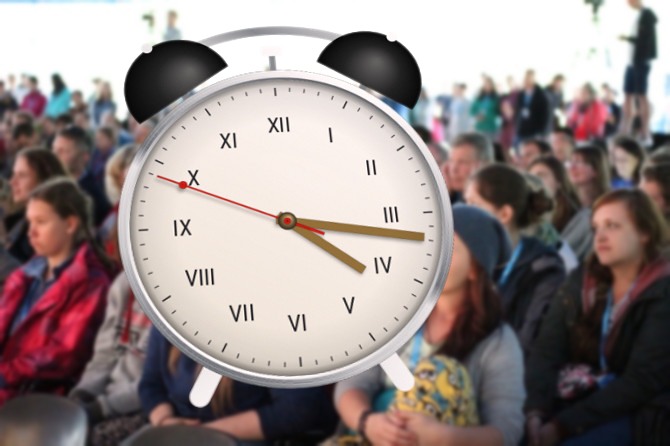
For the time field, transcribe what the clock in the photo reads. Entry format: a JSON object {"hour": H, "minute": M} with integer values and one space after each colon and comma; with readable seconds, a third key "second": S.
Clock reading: {"hour": 4, "minute": 16, "second": 49}
